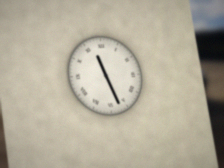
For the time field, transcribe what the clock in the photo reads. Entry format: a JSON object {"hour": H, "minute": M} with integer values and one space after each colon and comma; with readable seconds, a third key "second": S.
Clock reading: {"hour": 11, "minute": 27}
